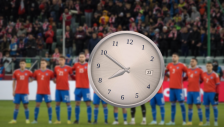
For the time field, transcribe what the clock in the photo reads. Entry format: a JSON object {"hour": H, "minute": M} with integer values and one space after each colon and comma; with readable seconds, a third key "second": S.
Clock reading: {"hour": 7, "minute": 50}
